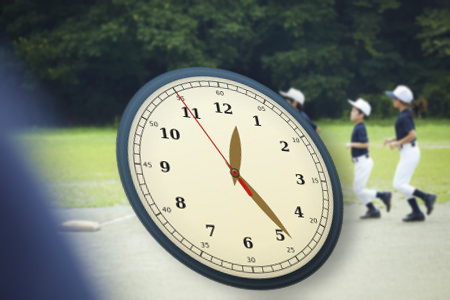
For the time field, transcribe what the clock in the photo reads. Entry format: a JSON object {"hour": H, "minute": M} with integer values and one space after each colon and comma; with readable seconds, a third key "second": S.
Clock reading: {"hour": 12, "minute": 23, "second": 55}
